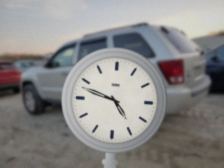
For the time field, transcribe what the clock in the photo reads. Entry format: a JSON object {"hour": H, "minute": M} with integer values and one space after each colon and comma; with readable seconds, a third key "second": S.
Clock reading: {"hour": 4, "minute": 48}
